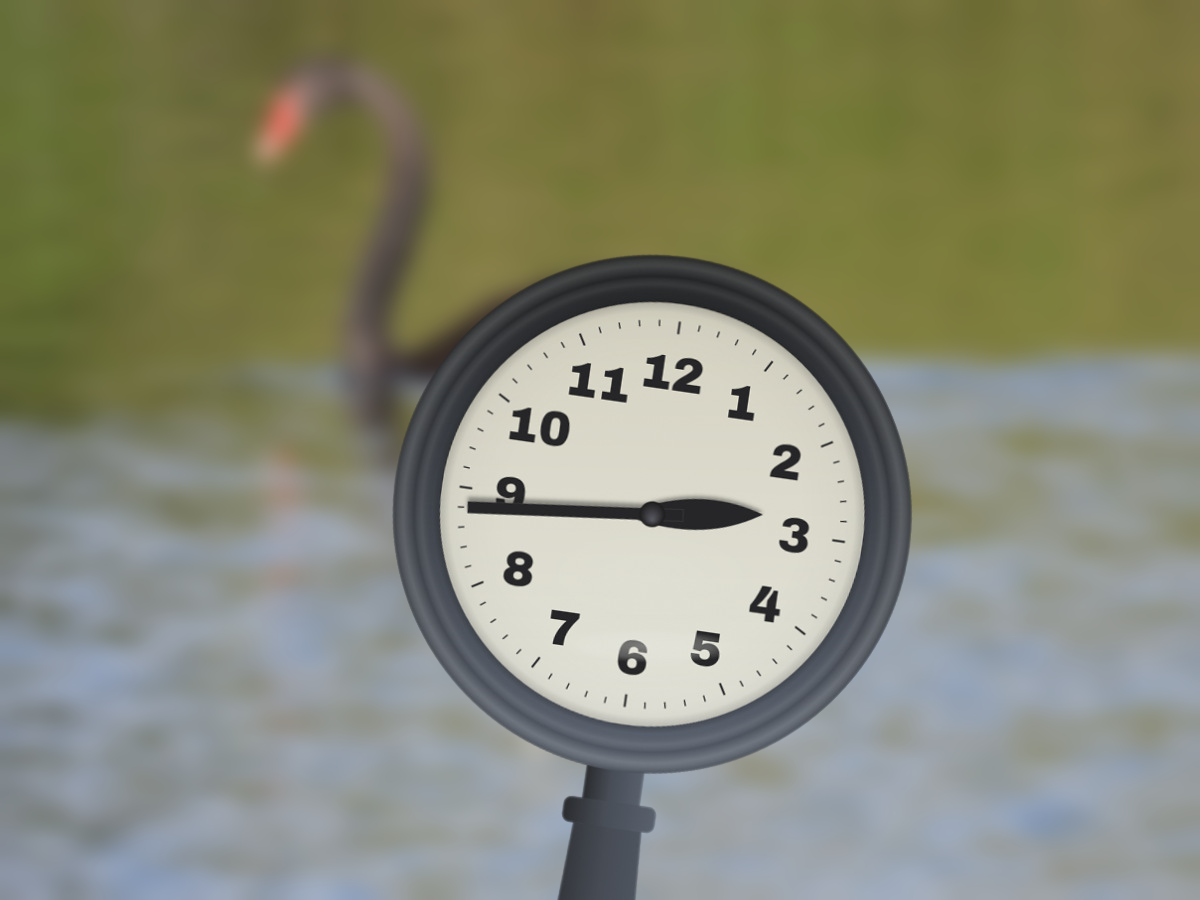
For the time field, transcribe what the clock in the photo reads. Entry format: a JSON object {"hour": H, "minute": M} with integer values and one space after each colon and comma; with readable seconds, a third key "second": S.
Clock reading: {"hour": 2, "minute": 44}
